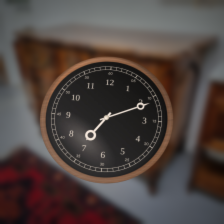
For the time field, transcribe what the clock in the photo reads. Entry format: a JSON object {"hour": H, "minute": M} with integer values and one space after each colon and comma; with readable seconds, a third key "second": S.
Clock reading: {"hour": 7, "minute": 11}
